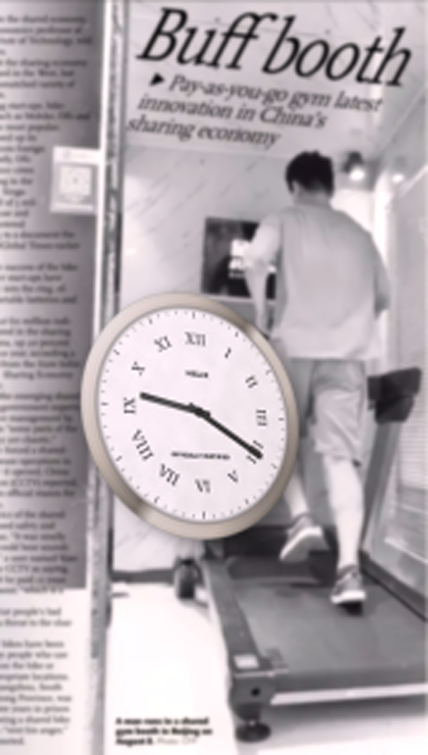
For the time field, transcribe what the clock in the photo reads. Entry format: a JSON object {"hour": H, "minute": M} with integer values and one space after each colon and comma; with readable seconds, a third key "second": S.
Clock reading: {"hour": 9, "minute": 20}
